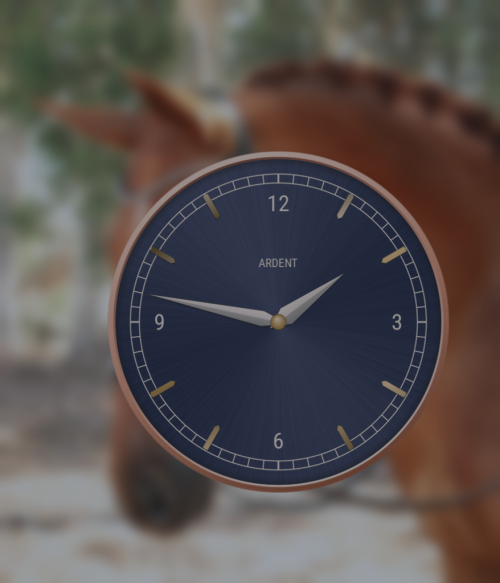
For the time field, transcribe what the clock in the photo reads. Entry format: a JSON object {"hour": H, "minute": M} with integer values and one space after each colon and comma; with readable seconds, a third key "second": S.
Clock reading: {"hour": 1, "minute": 47}
